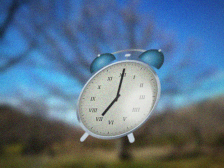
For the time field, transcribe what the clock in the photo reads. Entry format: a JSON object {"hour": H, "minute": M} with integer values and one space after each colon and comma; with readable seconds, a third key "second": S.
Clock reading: {"hour": 7, "minute": 0}
